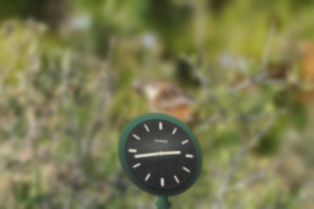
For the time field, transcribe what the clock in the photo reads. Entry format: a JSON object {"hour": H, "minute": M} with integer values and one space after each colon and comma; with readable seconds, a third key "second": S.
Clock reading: {"hour": 2, "minute": 43}
